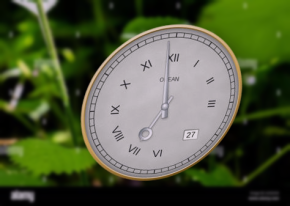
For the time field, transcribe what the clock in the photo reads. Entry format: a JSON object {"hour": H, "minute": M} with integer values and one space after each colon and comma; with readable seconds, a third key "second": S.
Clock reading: {"hour": 6, "minute": 59}
